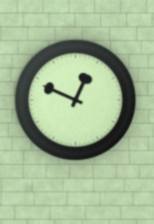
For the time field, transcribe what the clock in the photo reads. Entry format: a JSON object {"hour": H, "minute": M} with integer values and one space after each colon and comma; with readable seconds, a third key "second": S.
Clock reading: {"hour": 12, "minute": 49}
